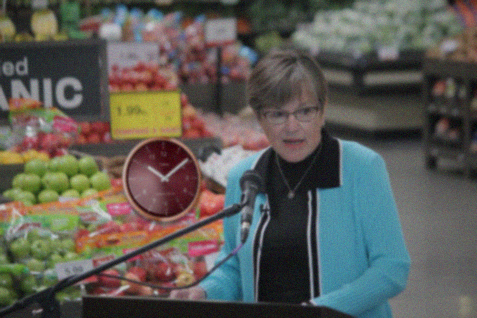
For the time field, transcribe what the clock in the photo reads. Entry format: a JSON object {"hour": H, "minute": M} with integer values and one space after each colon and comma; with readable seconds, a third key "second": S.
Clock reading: {"hour": 10, "minute": 9}
